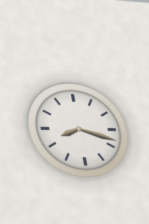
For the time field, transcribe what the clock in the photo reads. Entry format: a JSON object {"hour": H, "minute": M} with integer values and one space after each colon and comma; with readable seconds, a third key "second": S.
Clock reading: {"hour": 8, "minute": 18}
